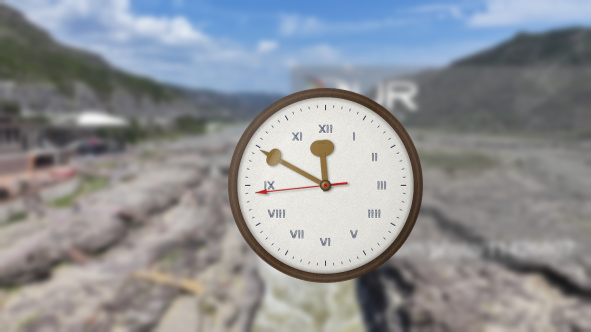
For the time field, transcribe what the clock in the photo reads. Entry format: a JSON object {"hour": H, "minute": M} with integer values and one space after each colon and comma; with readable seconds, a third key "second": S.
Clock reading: {"hour": 11, "minute": 49, "second": 44}
